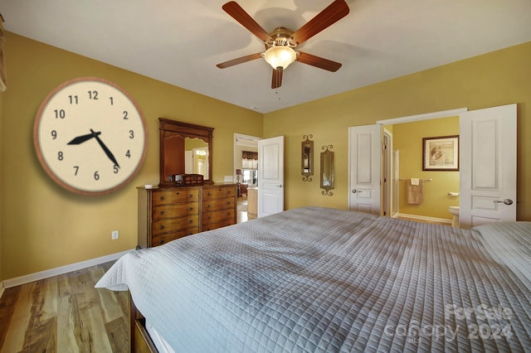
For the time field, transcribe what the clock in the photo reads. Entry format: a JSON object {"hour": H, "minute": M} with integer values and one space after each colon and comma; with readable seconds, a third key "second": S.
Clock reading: {"hour": 8, "minute": 24}
